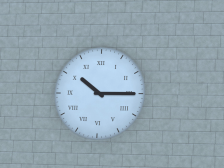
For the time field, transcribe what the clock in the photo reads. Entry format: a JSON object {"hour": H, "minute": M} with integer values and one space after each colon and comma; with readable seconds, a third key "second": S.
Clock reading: {"hour": 10, "minute": 15}
